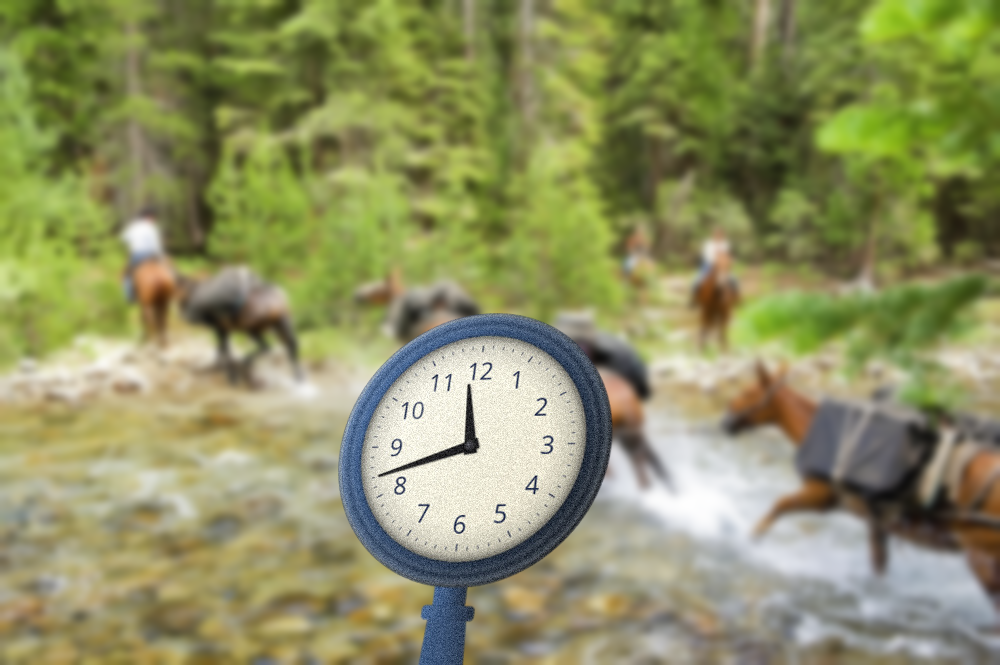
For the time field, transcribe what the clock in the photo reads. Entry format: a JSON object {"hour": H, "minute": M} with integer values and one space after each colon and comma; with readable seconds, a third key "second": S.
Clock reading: {"hour": 11, "minute": 42}
